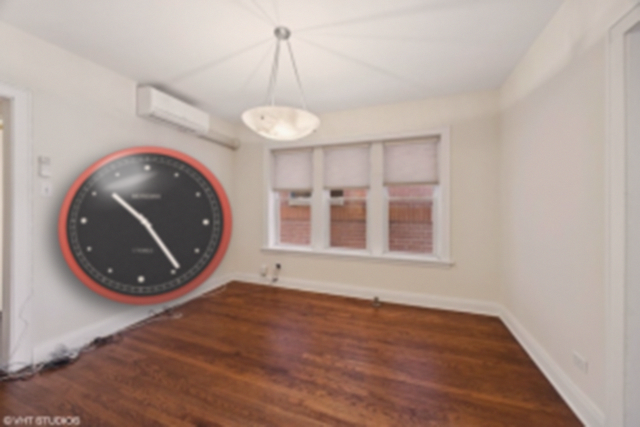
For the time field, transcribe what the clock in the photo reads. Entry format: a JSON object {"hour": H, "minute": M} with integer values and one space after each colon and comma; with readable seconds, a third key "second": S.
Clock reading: {"hour": 10, "minute": 24}
